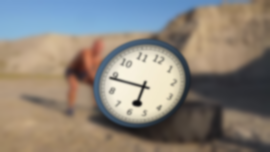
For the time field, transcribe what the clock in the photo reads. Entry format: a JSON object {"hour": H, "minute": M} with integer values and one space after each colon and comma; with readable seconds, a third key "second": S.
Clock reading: {"hour": 5, "minute": 44}
